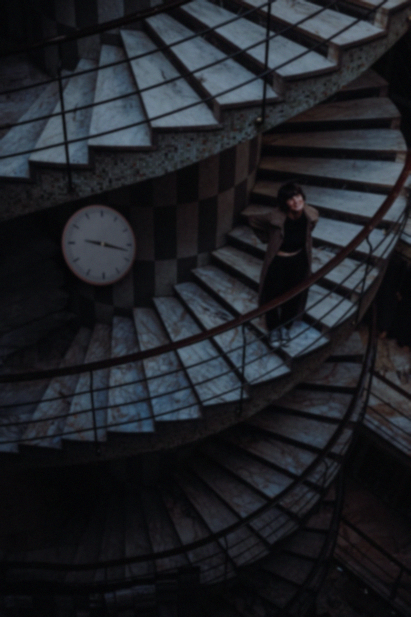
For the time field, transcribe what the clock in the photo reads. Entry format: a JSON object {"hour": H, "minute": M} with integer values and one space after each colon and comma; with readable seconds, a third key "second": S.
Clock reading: {"hour": 9, "minute": 17}
